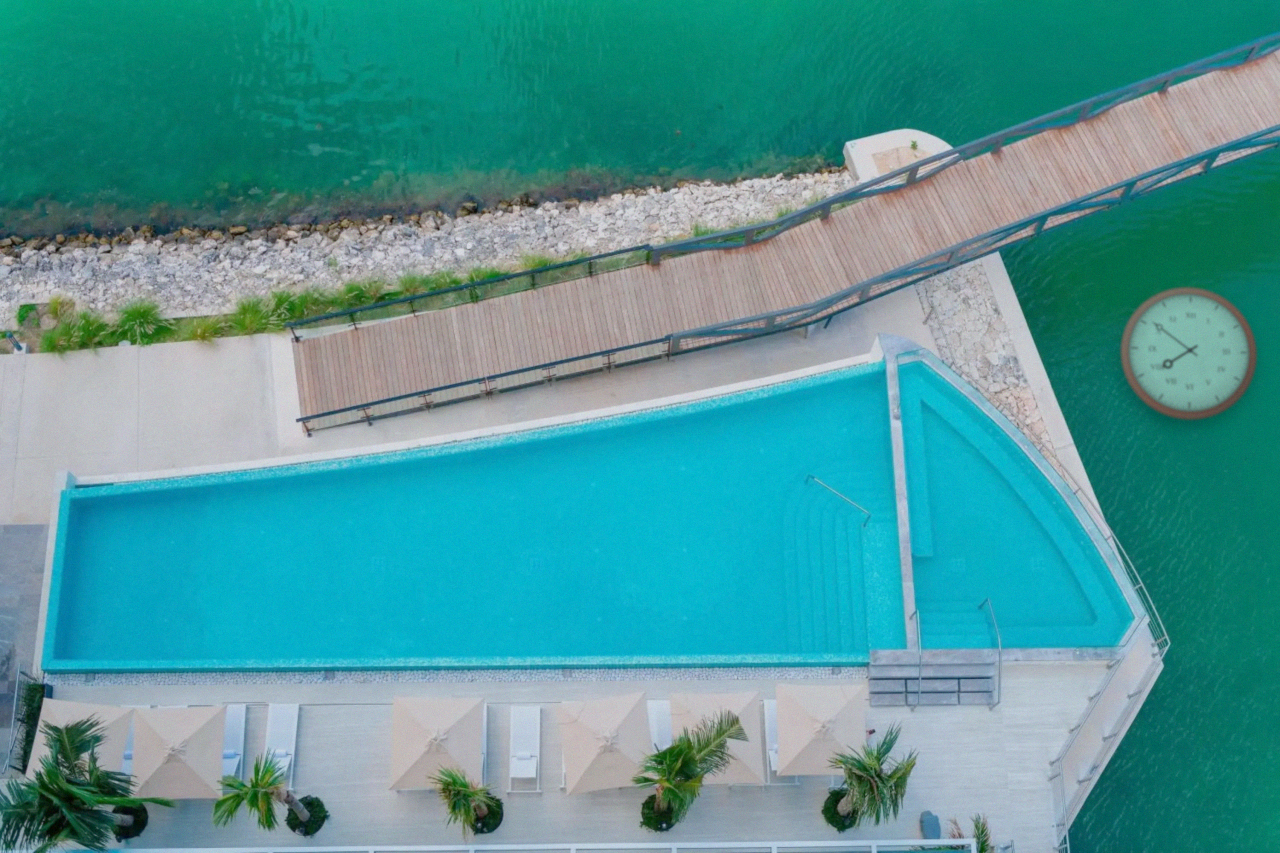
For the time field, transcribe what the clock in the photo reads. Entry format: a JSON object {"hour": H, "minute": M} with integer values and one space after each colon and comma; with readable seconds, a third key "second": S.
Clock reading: {"hour": 7, "minute": 51}
